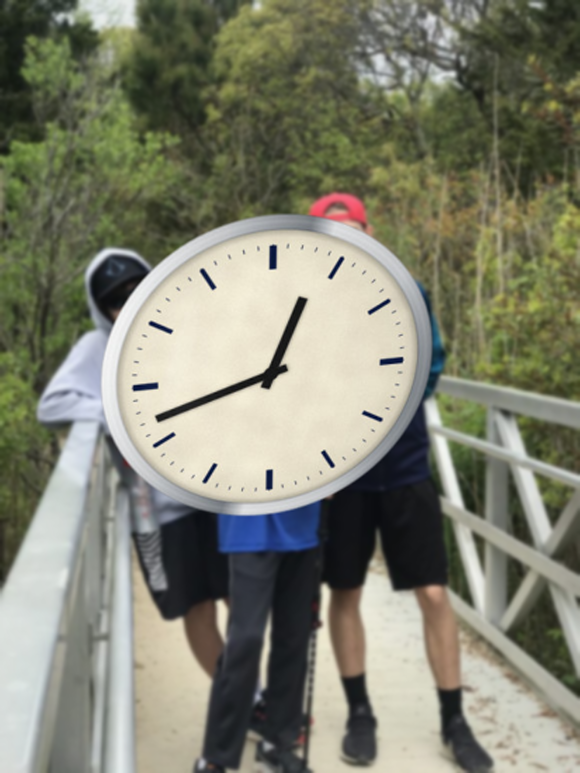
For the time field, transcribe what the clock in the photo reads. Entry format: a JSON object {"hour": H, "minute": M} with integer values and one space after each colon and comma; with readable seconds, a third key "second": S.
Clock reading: {"hour": 12, "minute": 42}
